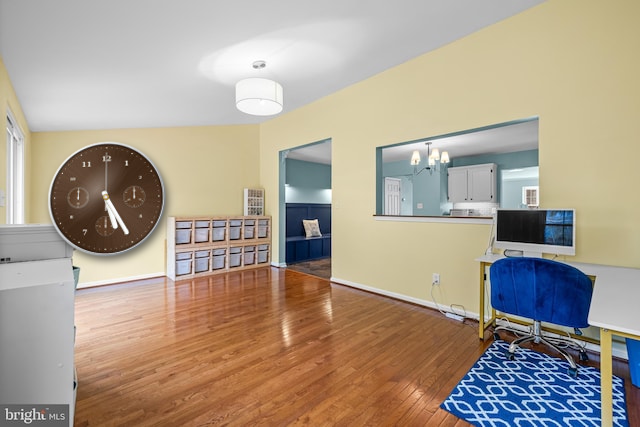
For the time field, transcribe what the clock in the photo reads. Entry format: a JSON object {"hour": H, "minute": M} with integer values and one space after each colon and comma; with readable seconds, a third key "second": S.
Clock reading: {"hour": 5, "minute": 25}
